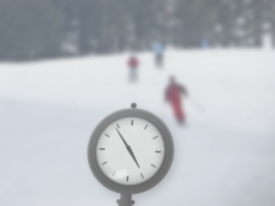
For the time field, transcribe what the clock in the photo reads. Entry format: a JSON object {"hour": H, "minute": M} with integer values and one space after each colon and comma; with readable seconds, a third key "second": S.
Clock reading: {"hour": 4, "minute": 54}
